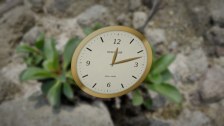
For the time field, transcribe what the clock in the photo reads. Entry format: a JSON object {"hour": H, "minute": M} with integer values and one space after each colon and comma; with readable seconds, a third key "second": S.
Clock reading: {"hour": 12, "minute": 12}
